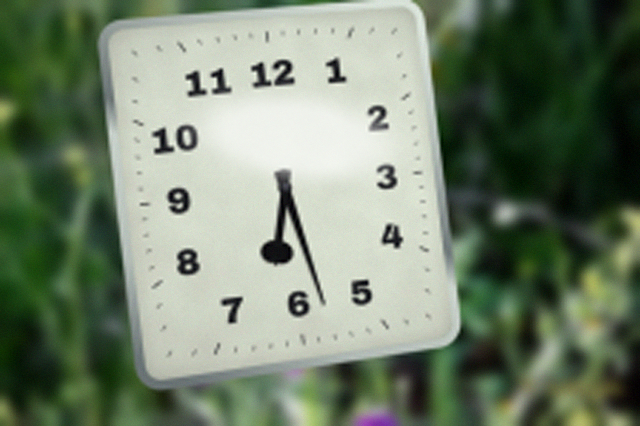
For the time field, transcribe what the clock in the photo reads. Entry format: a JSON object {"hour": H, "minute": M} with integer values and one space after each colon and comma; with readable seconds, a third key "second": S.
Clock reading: {"hour": 6, "minute": 28}
